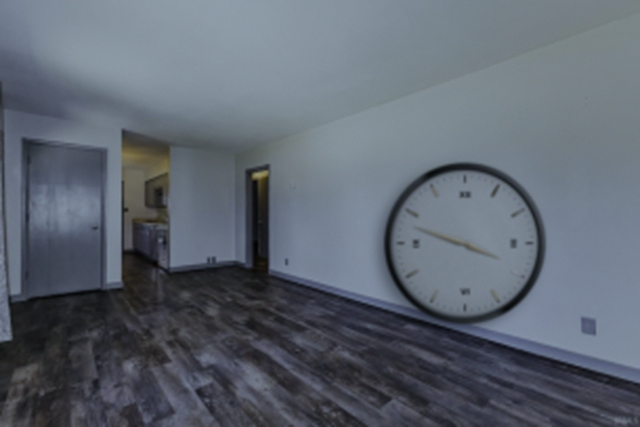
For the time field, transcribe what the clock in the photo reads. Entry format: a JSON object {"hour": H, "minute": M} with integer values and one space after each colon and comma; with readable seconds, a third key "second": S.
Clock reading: {"hour": 3, "minute": 48}
